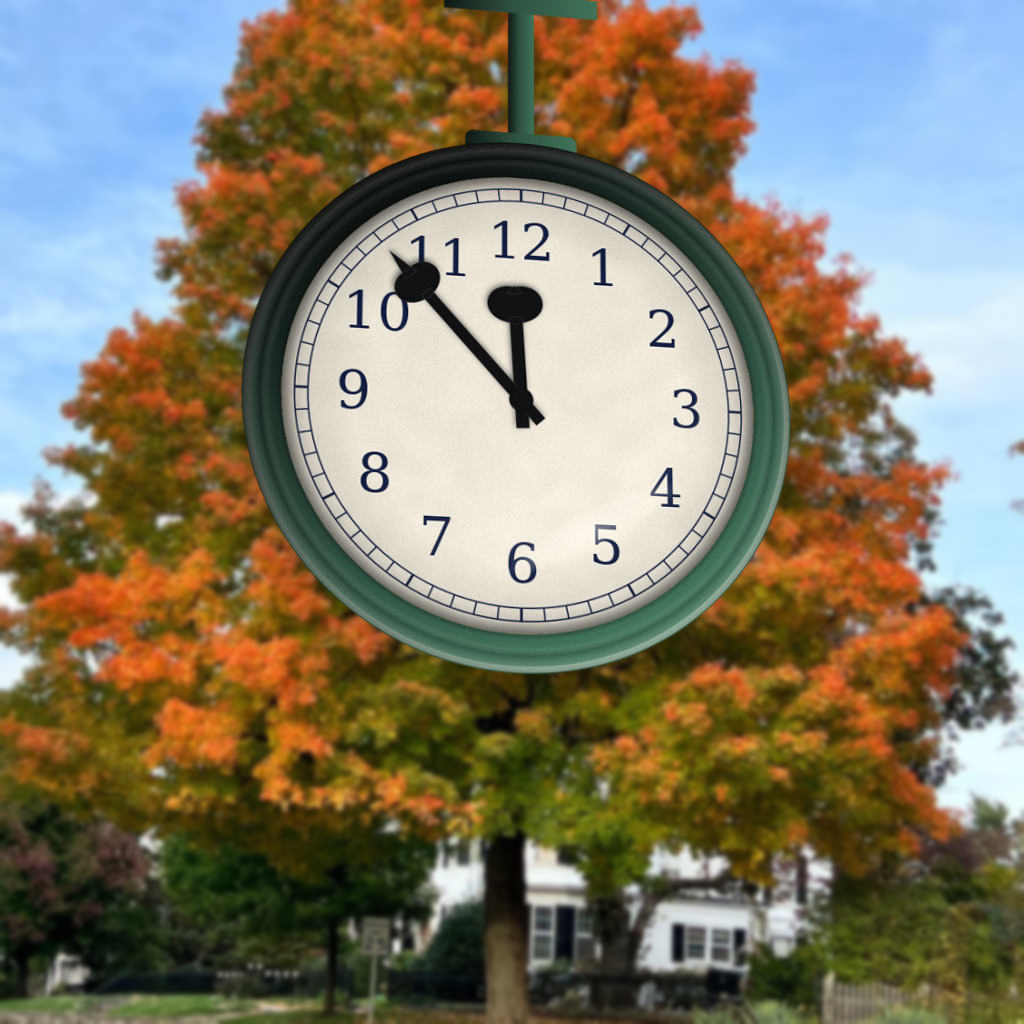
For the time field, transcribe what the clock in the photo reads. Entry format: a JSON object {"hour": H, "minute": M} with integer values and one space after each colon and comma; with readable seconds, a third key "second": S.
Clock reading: {"hour": 11, "minute": 53}
